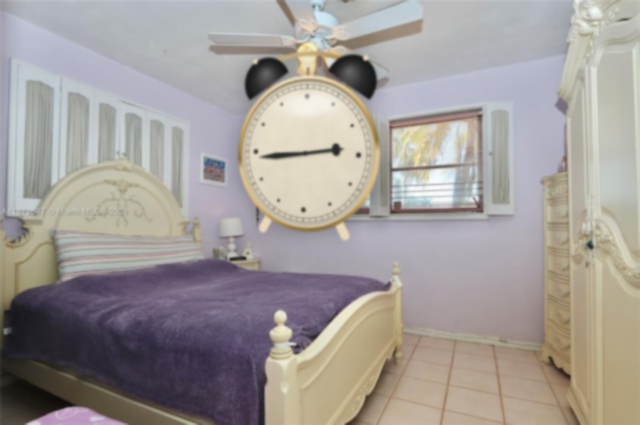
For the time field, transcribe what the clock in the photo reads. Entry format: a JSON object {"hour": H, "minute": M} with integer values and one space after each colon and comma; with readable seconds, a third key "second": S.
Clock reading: {"hour": 2, "minute": 44}
